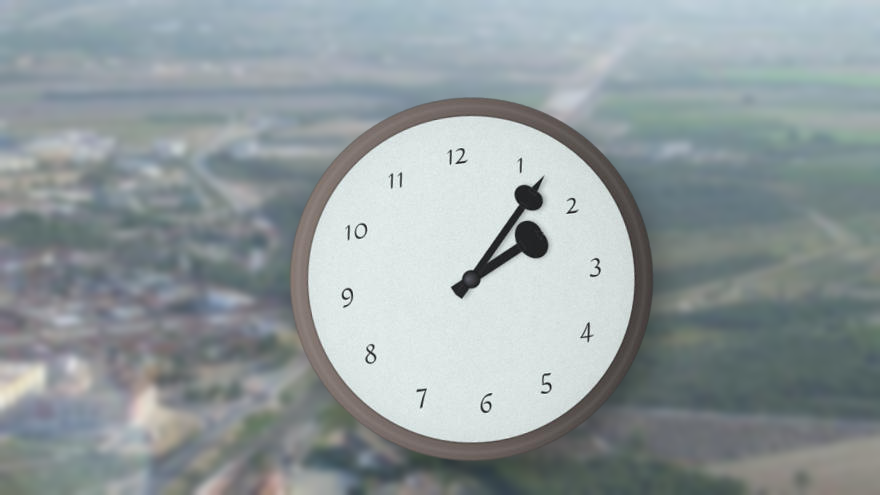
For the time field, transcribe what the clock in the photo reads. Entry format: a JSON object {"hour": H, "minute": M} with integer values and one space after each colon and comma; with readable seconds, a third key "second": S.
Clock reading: {"hour": 2, "minute": 7}
